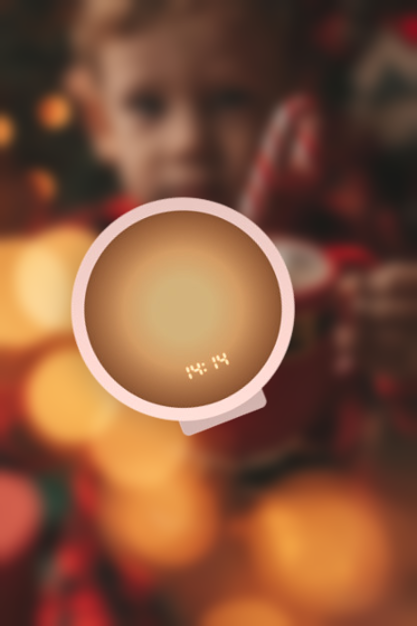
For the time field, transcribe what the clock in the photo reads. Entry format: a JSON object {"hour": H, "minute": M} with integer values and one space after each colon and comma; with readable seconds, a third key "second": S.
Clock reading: {"hour": 14, "minute": 14}
